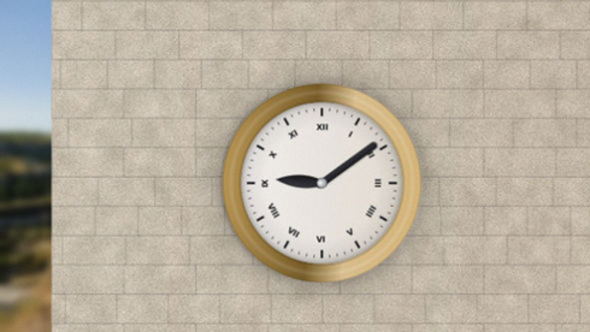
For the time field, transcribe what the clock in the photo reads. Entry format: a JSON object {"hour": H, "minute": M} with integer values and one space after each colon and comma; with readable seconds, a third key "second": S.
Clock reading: {"hour": 9, "minute": 9}
